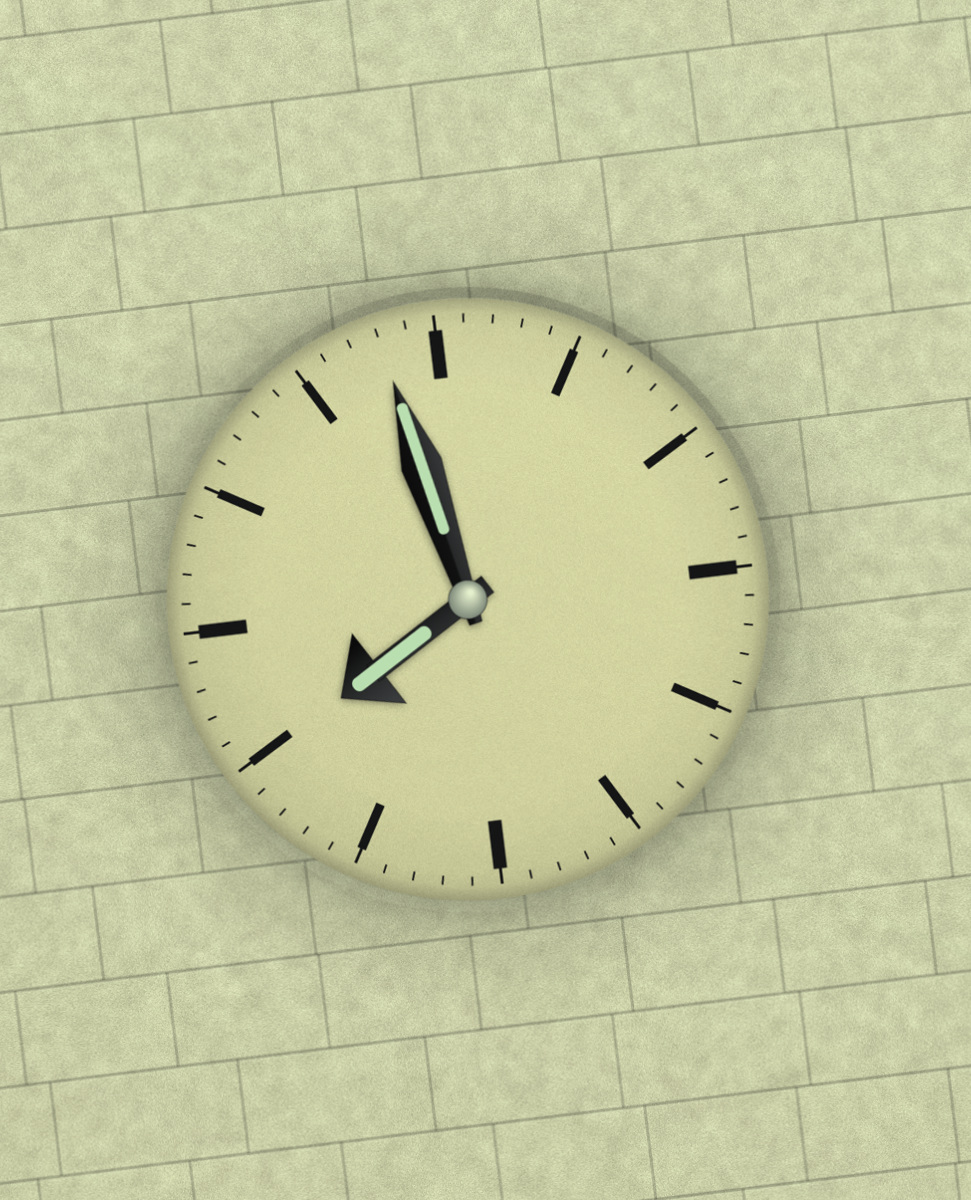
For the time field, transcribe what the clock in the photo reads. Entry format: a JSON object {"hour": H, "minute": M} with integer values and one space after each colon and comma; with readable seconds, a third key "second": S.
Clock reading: {"hour": 7, "minute": 58}
